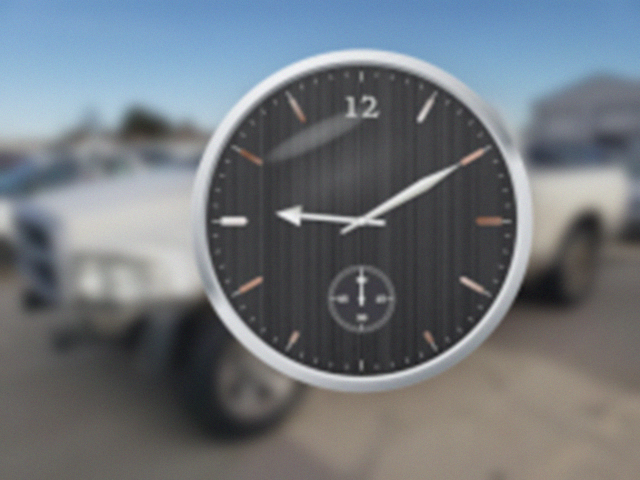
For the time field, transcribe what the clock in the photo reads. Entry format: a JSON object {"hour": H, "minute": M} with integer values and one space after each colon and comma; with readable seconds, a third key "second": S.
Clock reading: {"hour": 9, "minute": 10}
